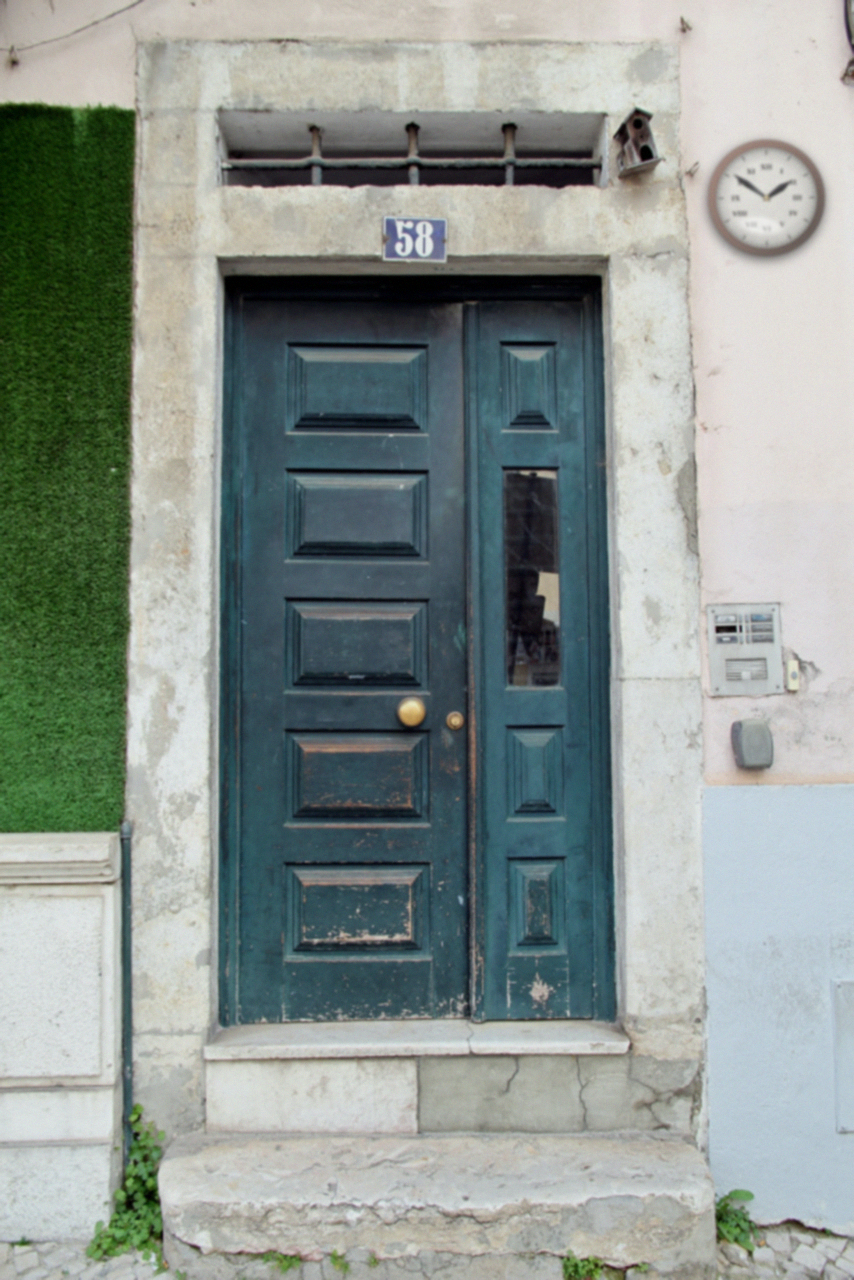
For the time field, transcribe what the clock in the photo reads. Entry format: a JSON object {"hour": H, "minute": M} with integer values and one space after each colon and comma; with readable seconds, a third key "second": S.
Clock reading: {"hour": 1, "minute": 51}
